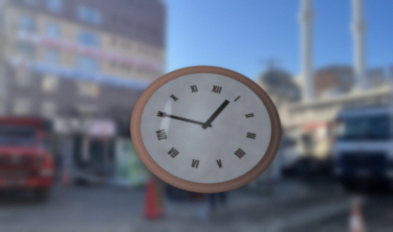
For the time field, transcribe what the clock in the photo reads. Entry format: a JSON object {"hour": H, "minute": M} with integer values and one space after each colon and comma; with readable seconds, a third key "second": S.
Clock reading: {"hour": 12, "minute": 45}
